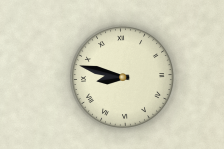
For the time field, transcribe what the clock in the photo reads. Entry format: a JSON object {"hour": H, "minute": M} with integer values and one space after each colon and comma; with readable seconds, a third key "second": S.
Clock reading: {"hour": 8, "minute": 48}
